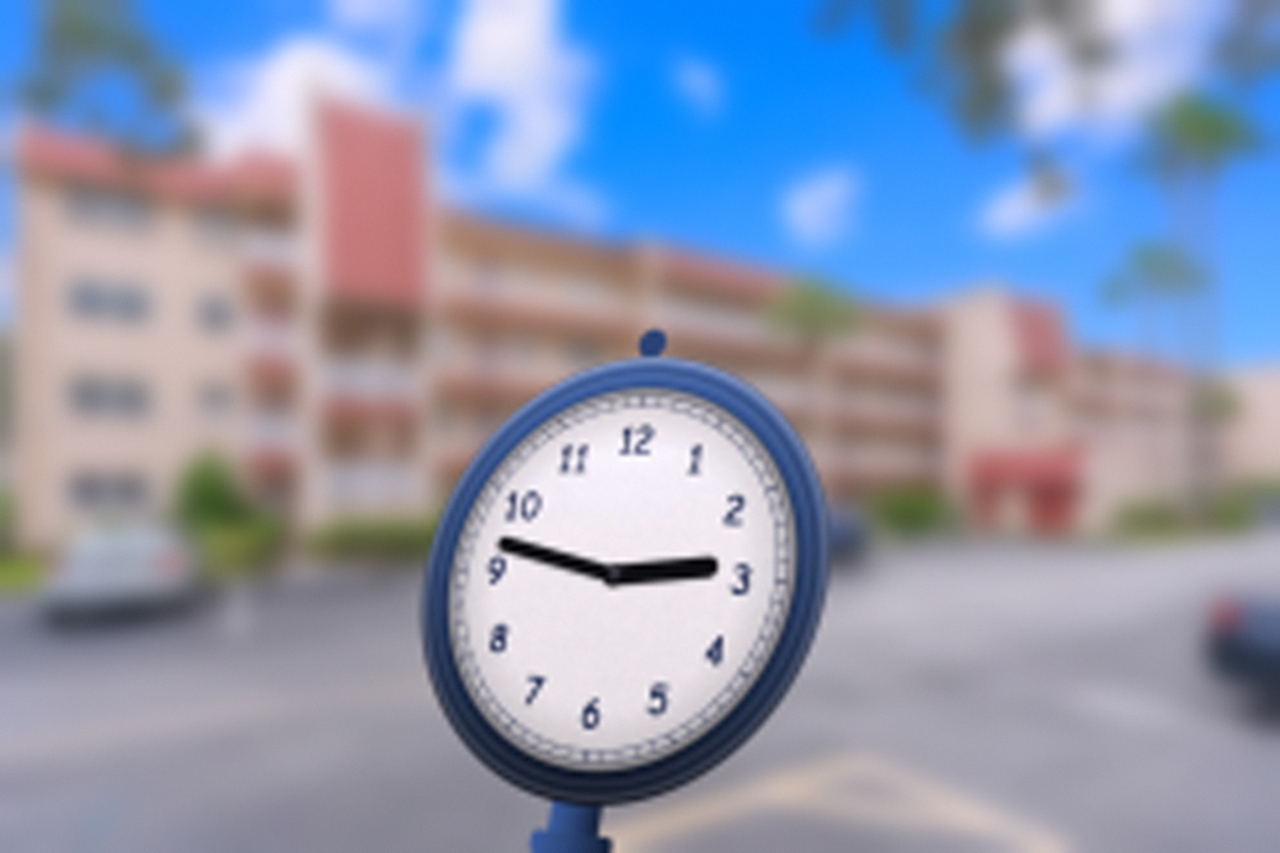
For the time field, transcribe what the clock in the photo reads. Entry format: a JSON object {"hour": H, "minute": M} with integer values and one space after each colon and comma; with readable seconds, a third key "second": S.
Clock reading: {"hour": 2, "minute": 47}
